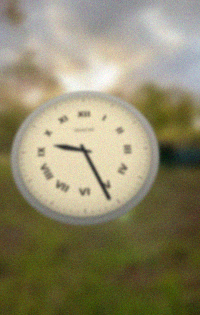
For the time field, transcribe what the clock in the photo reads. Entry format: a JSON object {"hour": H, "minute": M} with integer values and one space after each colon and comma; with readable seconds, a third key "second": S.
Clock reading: {"hour": 9, "minute": 26}
